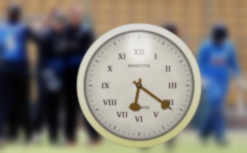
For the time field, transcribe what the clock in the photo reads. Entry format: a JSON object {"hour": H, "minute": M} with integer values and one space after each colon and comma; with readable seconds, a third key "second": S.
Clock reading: {"hour": 6, "minute": 21}
